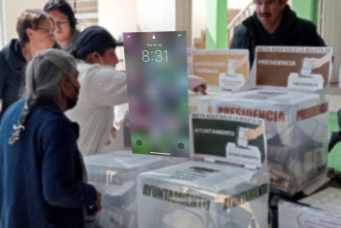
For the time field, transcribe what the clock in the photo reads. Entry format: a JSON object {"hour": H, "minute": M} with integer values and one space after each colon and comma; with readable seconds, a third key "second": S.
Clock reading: {"hour": 8, "minute": 31}
